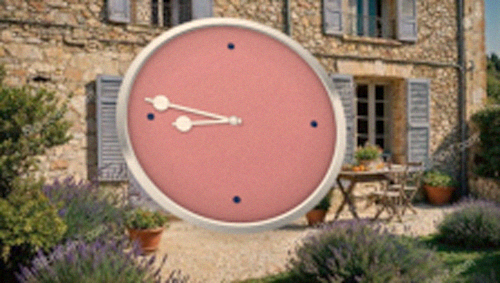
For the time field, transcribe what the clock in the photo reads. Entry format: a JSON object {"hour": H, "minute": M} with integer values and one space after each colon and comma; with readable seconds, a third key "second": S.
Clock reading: {"hour": 8, "minute": 47}
